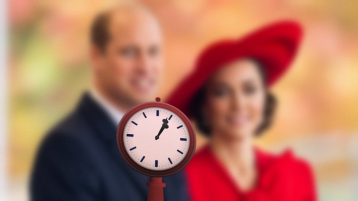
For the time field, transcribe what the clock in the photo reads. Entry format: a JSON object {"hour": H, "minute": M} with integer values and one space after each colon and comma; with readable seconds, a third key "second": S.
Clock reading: {"hour": 1, "minute": 4}
